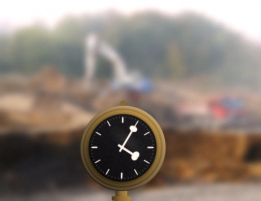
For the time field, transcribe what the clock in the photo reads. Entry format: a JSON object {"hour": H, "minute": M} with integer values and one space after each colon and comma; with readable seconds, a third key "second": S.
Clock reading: {"hour": 4, "minute": 5}
